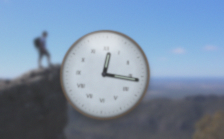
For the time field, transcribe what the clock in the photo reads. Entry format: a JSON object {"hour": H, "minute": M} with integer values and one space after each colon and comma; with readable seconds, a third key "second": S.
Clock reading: {"hour": 12, "minute": 16}
